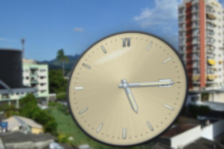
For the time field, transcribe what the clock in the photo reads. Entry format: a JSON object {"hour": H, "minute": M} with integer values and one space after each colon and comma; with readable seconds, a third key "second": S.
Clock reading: {"hour": 5, "minute": 15}
